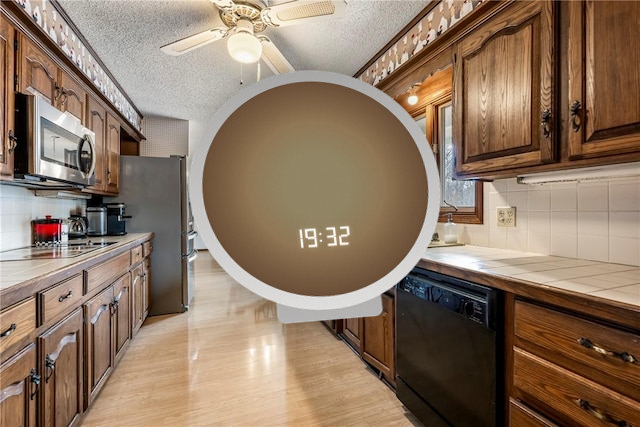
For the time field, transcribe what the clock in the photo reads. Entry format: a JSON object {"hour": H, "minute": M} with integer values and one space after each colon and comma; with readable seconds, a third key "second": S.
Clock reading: {"hour": 19, "minute": 32}
